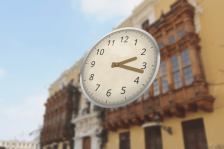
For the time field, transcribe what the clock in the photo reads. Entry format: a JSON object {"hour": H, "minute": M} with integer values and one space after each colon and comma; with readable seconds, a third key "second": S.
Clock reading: {"hour": 2, "minute": 17}
